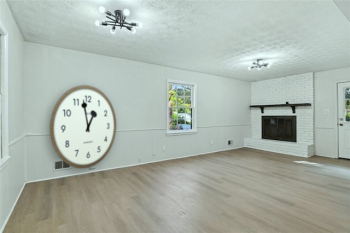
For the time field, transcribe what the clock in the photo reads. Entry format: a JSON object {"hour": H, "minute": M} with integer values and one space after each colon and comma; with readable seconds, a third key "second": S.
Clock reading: {"hour": 12, "minute": 58}
